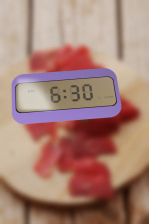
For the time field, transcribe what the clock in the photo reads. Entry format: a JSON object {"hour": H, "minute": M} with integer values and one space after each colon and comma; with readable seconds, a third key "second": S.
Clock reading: {"hour": 6, "minute": 30}
